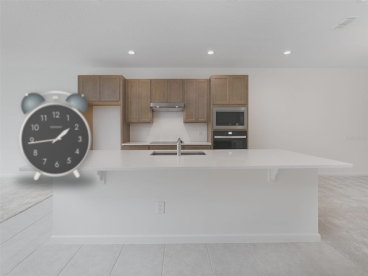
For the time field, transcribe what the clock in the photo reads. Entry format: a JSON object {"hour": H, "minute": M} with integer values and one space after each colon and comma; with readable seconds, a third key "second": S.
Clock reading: {"hour": 1, "minute": 44}
